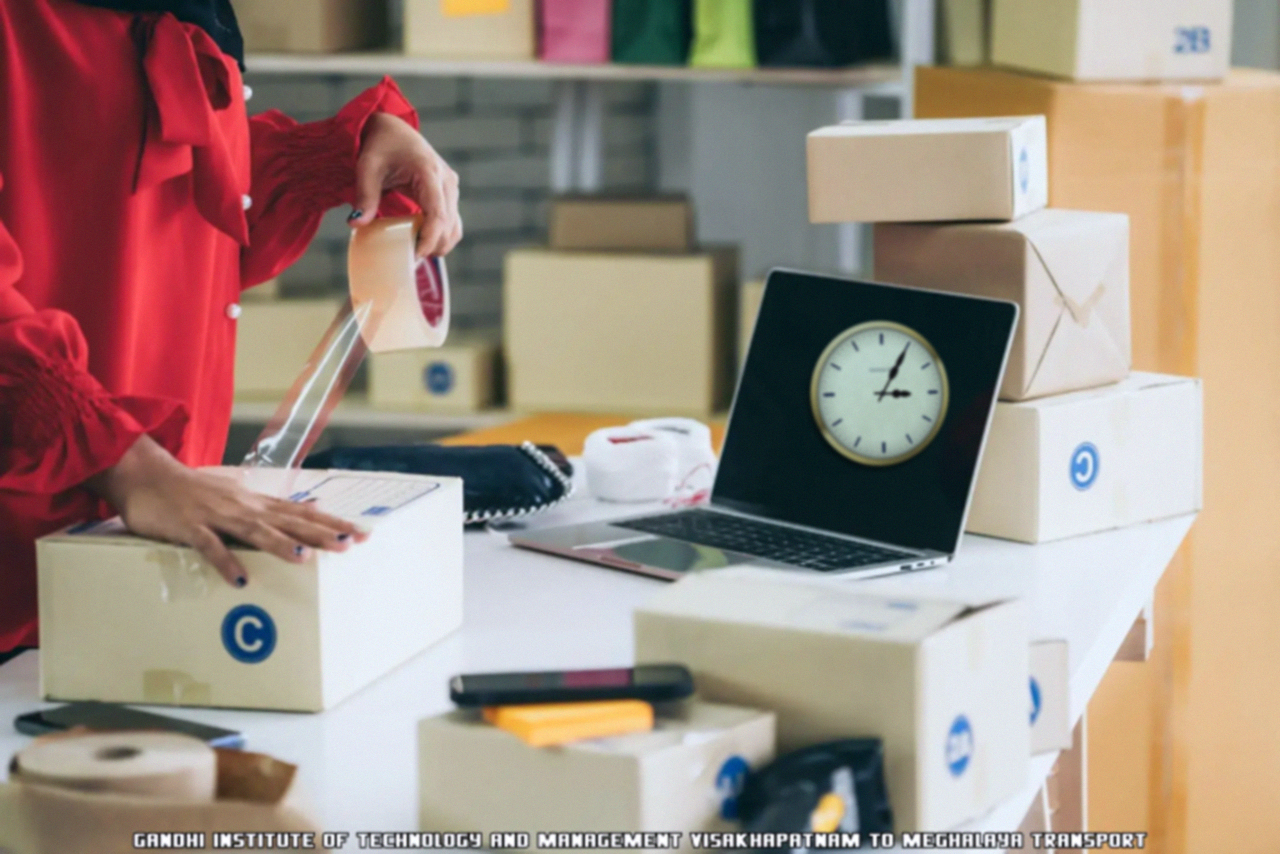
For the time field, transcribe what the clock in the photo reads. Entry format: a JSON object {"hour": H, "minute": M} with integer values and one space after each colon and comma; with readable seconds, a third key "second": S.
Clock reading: {"hour": 3, "minute": 5}
